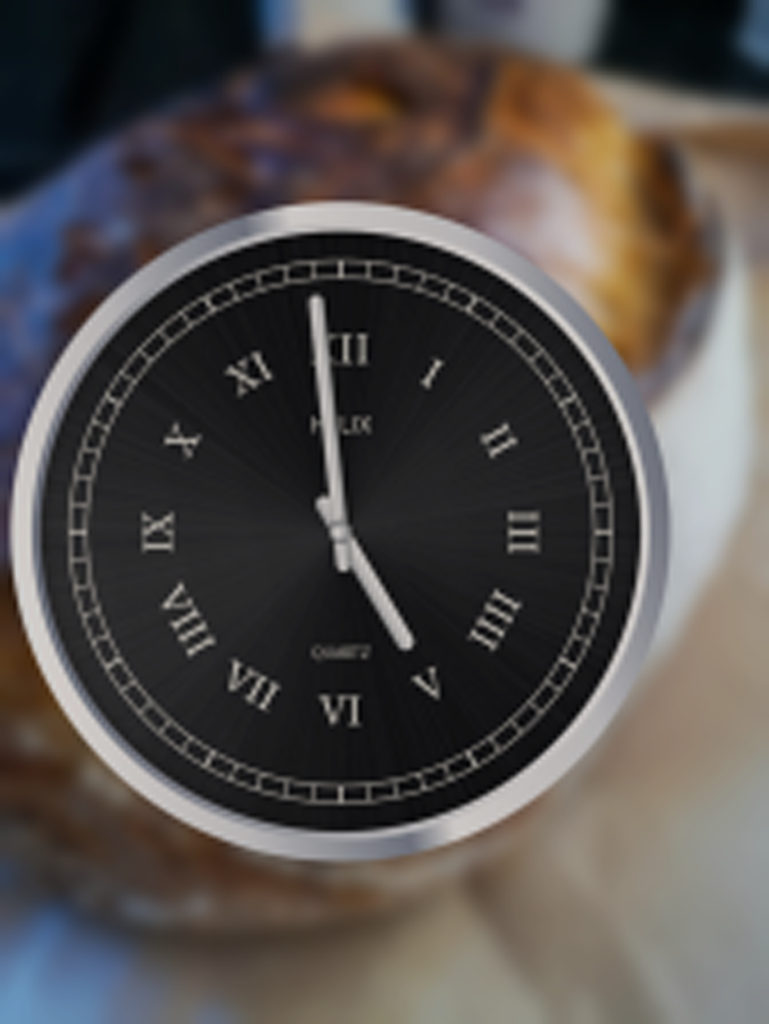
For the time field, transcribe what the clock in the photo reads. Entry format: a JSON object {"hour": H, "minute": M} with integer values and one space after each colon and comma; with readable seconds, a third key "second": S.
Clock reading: {"hour": 4, "minute": 59}
